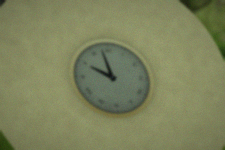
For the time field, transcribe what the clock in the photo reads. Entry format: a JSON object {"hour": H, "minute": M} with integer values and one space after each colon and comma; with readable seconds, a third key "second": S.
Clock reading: {"hour": 9, "minute": 58}
